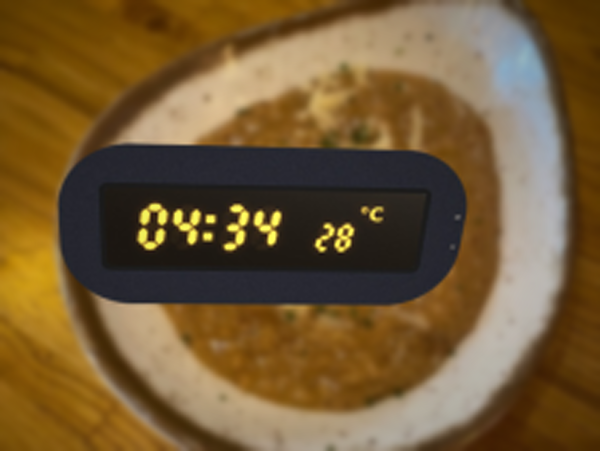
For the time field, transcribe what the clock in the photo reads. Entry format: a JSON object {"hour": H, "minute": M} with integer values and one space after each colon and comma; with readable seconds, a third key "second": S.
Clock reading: {"hour": 4, "minute": 34}
